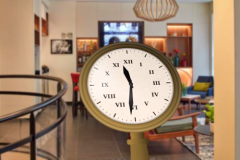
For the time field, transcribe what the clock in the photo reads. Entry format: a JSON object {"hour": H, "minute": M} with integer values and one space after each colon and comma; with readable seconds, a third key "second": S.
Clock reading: {"hour": 11, "minute": 31}
